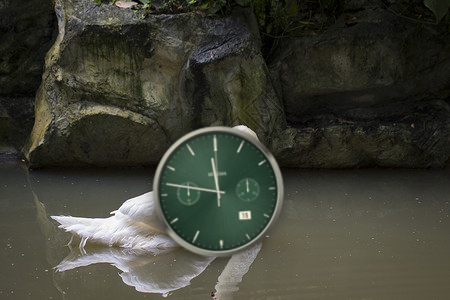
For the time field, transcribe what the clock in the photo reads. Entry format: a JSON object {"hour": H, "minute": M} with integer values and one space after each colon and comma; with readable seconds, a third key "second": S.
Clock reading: {"hour": 11, "minute": 47}
